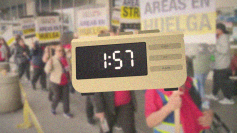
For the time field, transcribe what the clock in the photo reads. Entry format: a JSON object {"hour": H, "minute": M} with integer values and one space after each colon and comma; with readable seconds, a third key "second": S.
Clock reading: {"hour": 1, "minute": 57}
